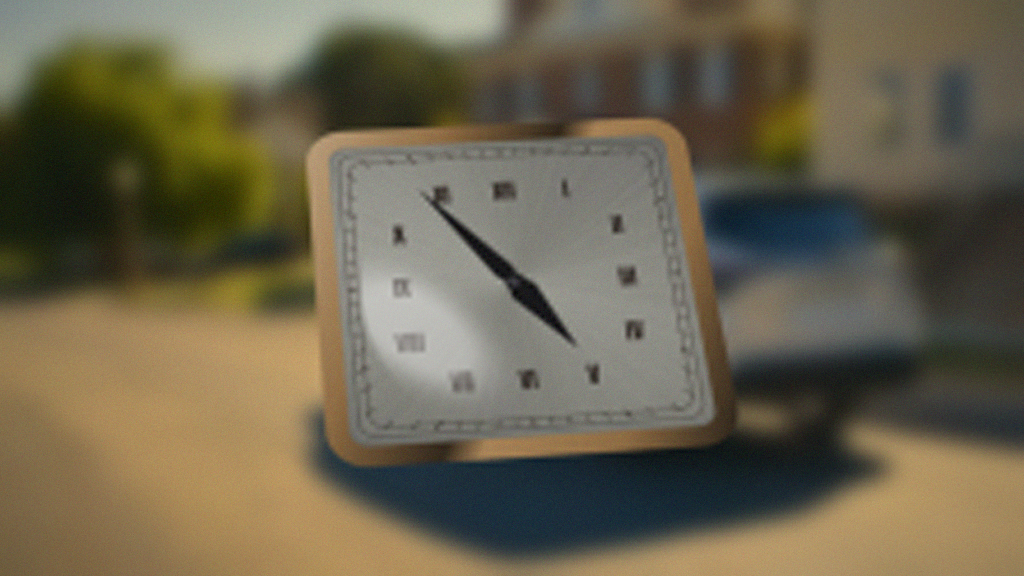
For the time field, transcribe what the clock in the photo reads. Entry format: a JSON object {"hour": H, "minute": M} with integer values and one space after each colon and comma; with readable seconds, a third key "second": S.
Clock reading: {"hour": 4, "minute": 54}
